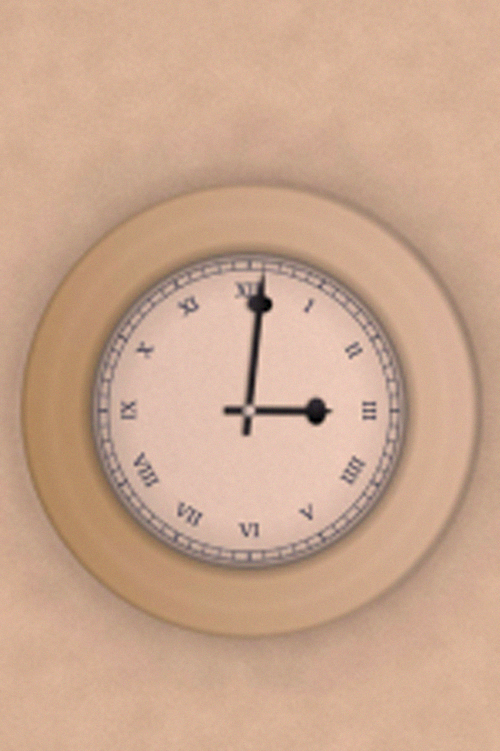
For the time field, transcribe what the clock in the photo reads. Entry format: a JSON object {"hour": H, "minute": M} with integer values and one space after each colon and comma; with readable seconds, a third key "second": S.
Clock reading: {"hour": 3, "minute": 1}
